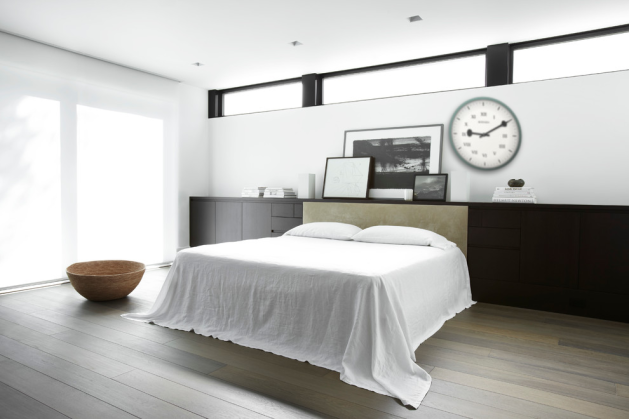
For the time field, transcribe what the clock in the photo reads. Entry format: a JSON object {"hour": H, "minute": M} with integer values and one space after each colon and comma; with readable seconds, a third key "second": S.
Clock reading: {"hour": 9, "minute": 10}
